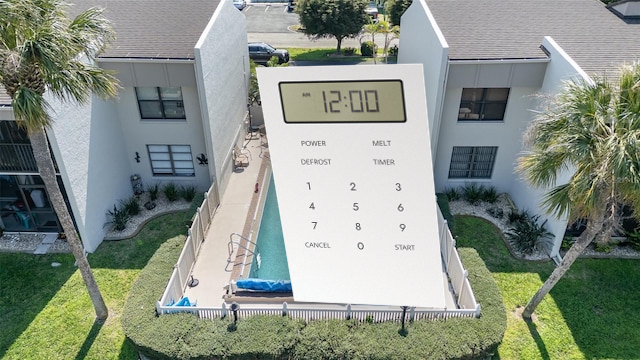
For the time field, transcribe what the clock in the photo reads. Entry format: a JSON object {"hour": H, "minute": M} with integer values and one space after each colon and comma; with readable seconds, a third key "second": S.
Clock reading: {"hour": 12, "minute": 0}
